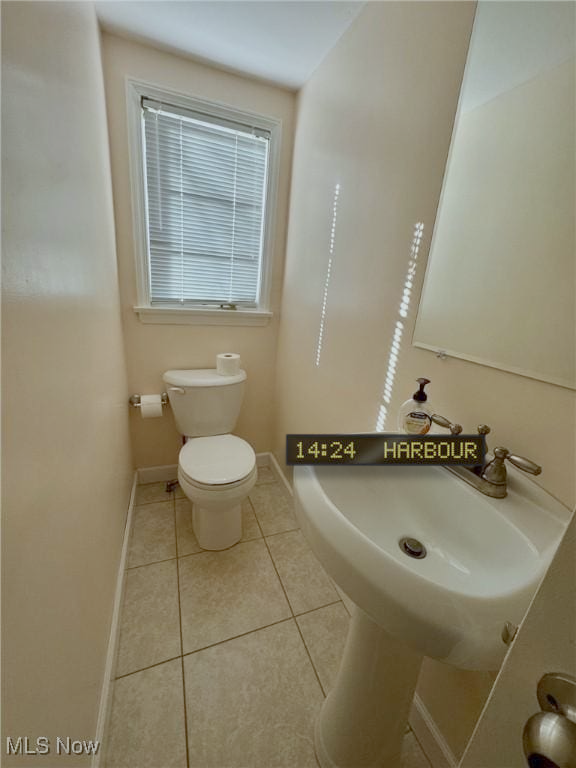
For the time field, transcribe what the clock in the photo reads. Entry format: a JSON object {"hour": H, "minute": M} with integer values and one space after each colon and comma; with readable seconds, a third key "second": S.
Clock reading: {"hour": 14, "minute": 24}
